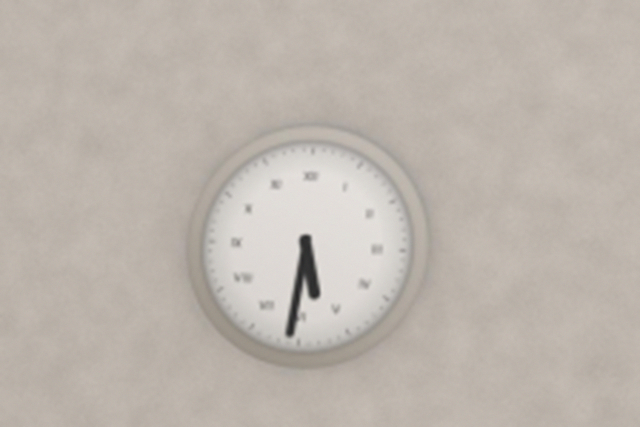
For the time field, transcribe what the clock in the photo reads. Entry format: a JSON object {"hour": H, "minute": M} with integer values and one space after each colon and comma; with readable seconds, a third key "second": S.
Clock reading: {"hour": 5, "minute": 31}
